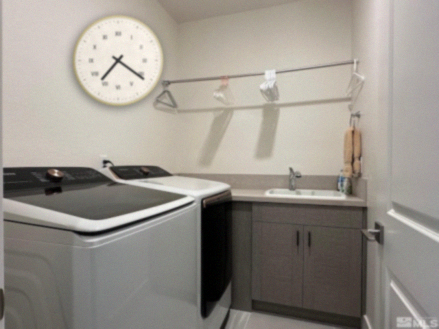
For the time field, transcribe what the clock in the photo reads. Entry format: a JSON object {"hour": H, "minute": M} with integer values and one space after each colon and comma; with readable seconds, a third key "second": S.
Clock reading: {"hour": 7, "minute": 21}
